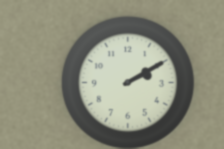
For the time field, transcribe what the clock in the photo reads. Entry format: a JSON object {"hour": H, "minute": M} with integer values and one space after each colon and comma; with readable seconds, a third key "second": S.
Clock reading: {"hour": 2, "minute": 10}
